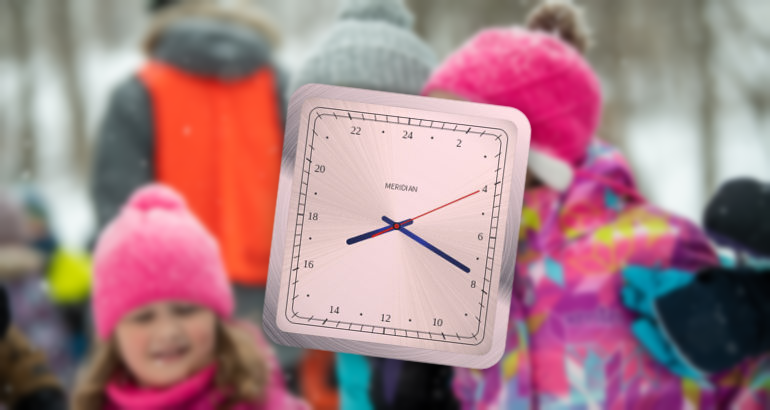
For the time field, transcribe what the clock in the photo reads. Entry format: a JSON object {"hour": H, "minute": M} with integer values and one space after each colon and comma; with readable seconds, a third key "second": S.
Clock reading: {"hour": 16, "minute": 19, "second": 10}
